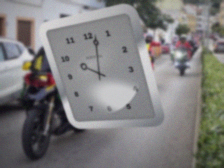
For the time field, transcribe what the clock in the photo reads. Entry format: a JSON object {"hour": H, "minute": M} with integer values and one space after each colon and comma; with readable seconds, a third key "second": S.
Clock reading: {"hour": 10, "minute": 2}
